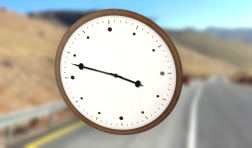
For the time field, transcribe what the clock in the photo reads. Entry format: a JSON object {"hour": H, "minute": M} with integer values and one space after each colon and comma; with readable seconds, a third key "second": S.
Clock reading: {"hour": 3, "minute": 48}
